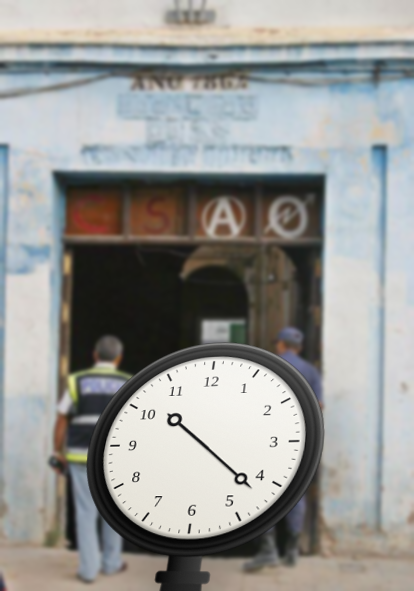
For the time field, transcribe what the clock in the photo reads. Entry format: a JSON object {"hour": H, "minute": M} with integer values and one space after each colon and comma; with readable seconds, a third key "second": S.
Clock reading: {"hour": 10, "minute": 22}
